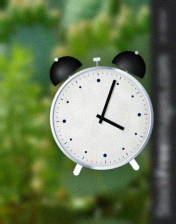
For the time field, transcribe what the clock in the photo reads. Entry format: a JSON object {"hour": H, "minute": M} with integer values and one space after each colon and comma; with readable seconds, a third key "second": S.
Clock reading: {"hour": 4, "minute": 4}
